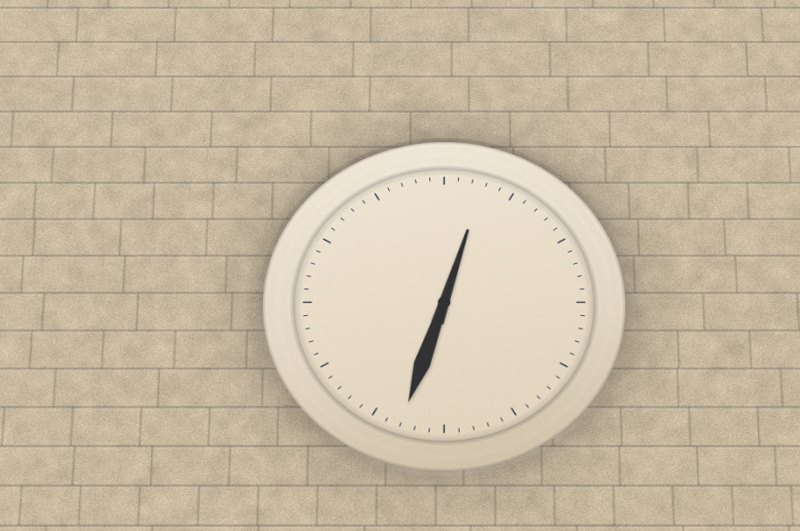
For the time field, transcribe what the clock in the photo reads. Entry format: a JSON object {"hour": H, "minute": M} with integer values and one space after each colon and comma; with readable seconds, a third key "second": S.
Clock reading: {"hour": 12, "minute": 33}
